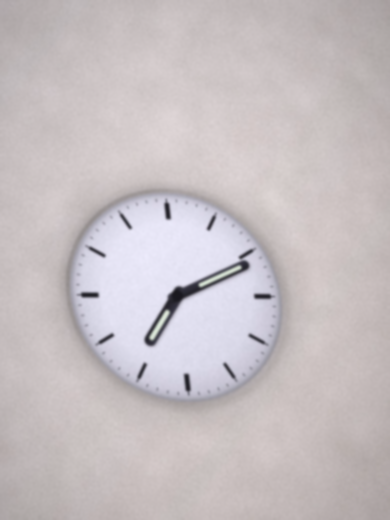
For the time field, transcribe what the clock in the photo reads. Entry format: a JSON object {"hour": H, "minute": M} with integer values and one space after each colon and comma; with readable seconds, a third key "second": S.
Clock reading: {"hour": 7, "minute": 11}
